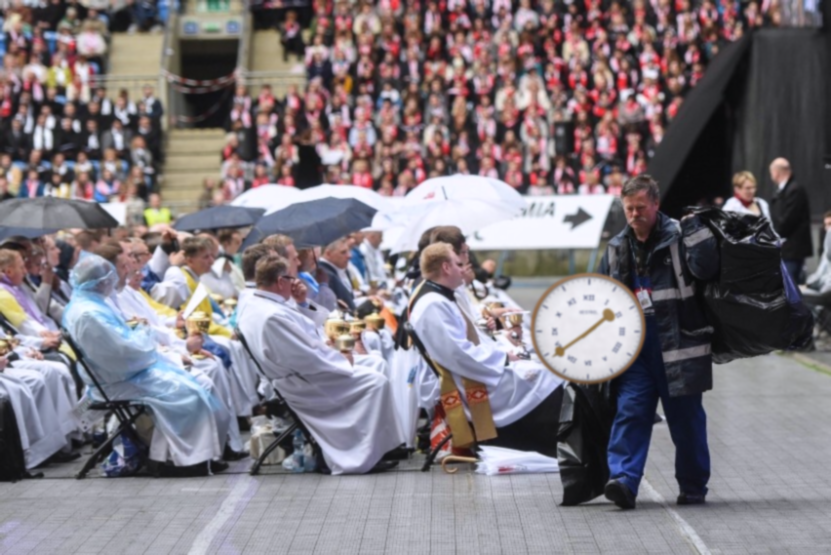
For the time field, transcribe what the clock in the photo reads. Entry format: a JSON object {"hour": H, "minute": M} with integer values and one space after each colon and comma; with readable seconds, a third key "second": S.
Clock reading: {"hour": 1, "minute": 39}
